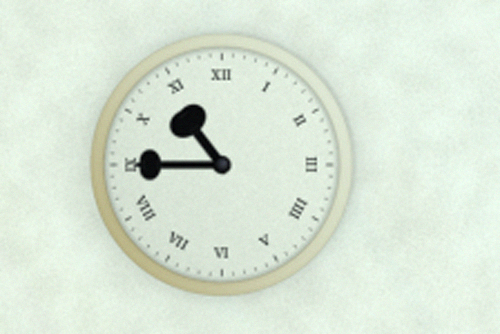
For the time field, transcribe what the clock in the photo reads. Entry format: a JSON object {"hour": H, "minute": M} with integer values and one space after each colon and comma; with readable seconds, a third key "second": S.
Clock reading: {"hour": 10, "minute": 45}
